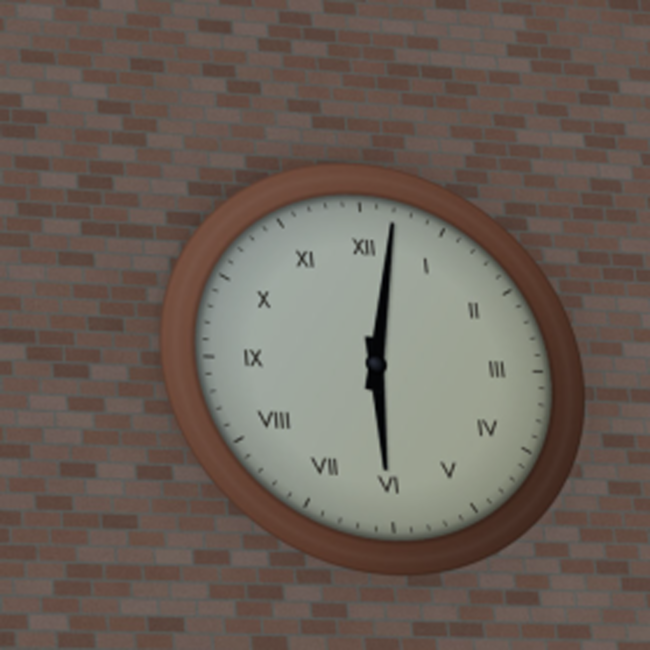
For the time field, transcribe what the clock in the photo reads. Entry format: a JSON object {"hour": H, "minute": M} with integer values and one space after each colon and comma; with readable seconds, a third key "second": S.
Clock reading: {"hour": 6, "minute": 2}
